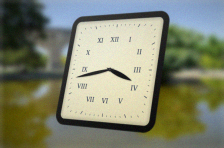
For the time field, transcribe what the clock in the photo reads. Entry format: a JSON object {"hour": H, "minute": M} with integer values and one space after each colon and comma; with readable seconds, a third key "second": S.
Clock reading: {"hour": 3, "minute": 43}
